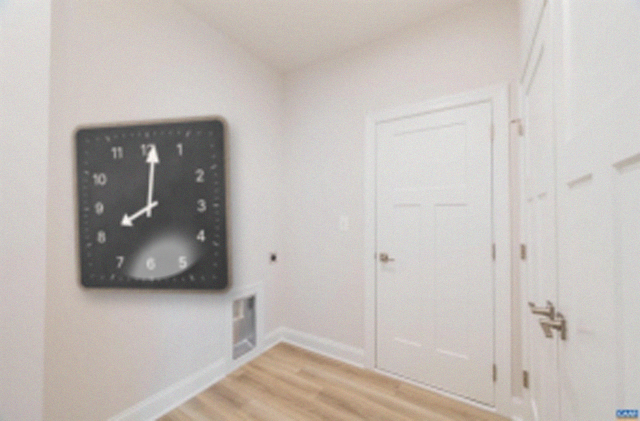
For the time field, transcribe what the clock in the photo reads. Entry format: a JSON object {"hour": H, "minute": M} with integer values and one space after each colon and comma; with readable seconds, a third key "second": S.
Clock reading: {"hour": 8, "minute": 1}
